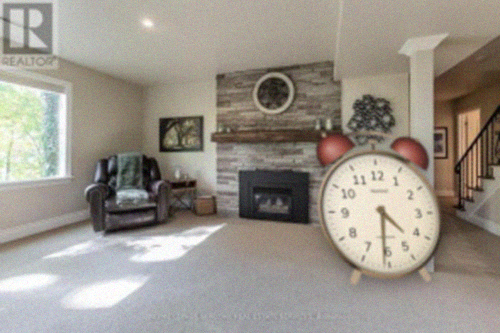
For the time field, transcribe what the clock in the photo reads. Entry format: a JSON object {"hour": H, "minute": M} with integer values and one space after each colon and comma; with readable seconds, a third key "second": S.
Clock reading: {"hour": 4, "minute": 31}
